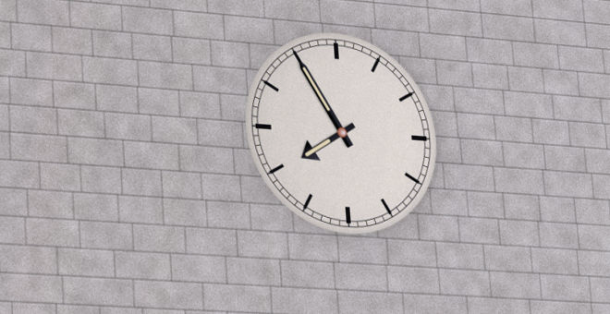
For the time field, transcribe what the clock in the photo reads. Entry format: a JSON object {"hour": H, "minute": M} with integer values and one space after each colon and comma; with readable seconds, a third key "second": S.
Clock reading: {"hour": 7, "minute": 55}
